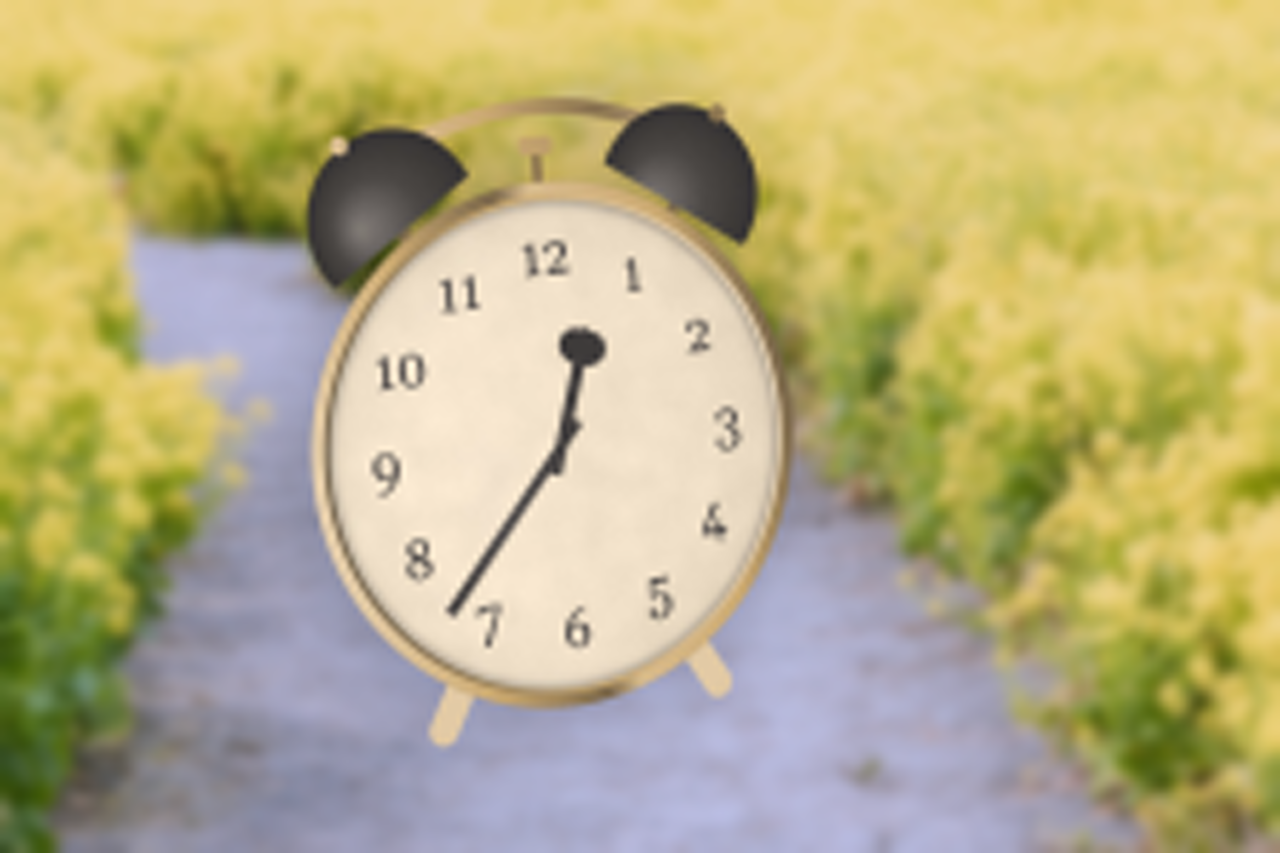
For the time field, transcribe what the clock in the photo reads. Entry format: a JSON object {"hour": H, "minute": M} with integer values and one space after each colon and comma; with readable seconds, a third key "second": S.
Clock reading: {"hour": 12, "minute": 37}
